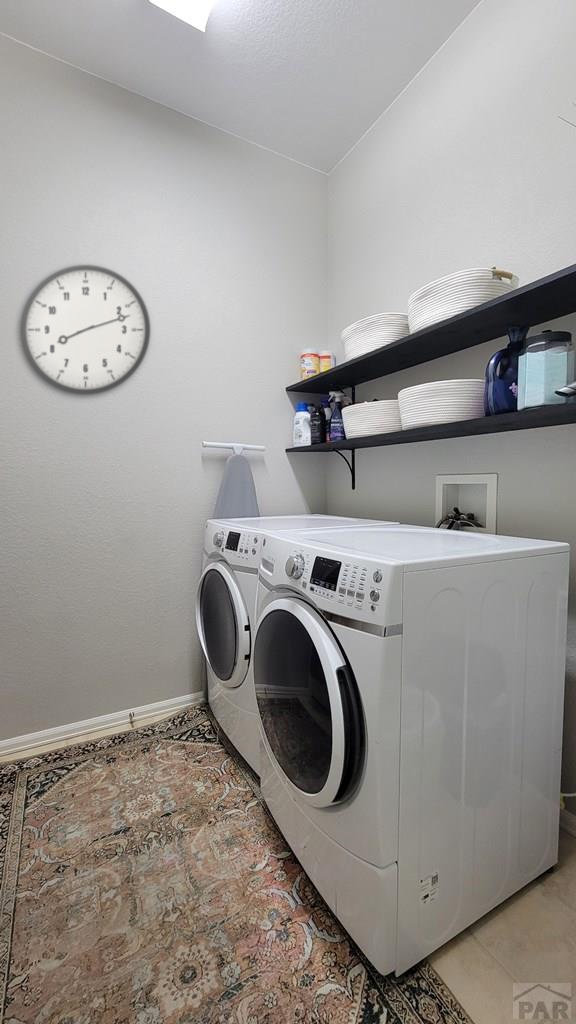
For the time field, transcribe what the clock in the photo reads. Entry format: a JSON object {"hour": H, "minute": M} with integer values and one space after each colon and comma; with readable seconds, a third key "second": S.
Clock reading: {"hour": 8, "minute": 12}
